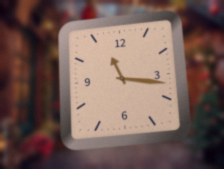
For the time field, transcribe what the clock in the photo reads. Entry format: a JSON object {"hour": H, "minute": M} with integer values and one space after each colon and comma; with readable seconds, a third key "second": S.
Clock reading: {"hour": 11, "minute": 17}
